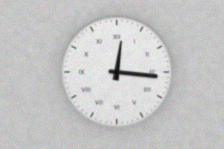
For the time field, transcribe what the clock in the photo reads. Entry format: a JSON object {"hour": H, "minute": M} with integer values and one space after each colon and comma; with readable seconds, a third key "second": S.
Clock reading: {"hour": 12, "minute": 16}
